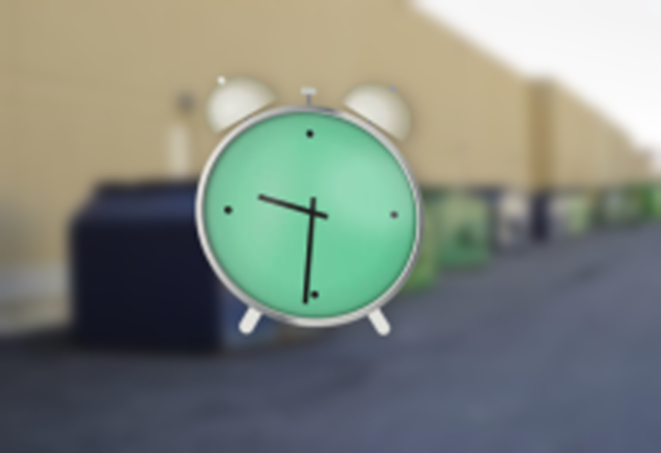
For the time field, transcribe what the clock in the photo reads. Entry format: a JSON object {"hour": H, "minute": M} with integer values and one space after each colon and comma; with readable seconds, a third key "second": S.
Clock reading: {"hour": 9, "minute": 31}
